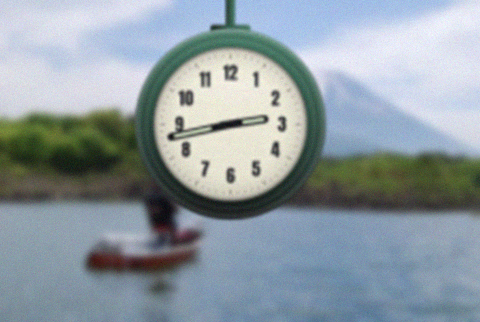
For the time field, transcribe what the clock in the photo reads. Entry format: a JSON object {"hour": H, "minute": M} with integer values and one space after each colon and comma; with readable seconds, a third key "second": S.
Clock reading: {"hour": 2, "minute": 43}
